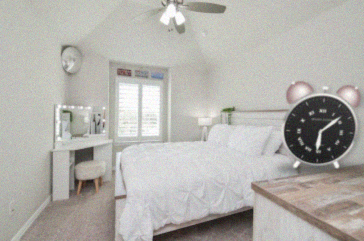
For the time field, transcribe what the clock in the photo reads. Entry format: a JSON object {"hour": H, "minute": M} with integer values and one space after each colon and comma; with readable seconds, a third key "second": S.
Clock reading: {"hour": 6, "minute": 8}
